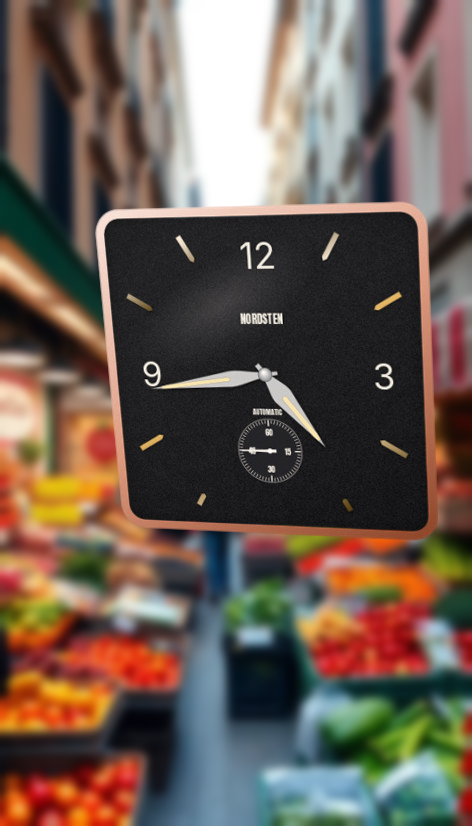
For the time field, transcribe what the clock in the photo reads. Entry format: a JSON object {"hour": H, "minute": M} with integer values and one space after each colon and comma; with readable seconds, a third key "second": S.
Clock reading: {"hour": 4, "minute": 43, "second": 45}
